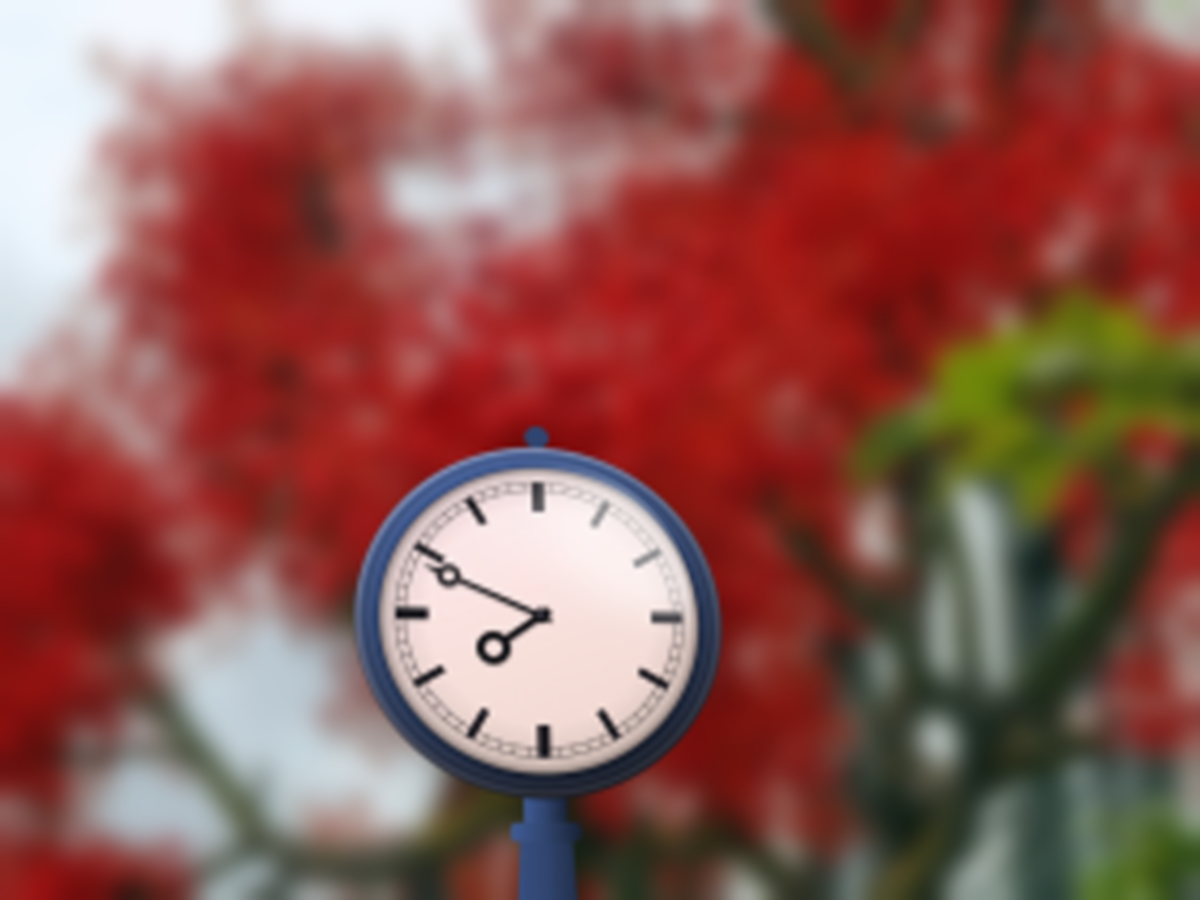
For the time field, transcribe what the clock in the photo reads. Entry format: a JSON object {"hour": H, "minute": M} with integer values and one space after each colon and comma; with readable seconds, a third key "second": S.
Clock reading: {"hour": 7, "minute": 49}
